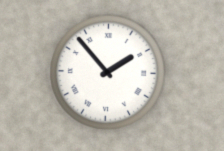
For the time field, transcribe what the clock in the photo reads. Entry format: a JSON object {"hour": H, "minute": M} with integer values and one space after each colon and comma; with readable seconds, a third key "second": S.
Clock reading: {"hour": 1, "minute": 53}
